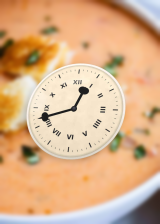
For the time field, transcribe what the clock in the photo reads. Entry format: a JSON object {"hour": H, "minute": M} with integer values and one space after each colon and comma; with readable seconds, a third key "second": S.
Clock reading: {"hour": 12, "minute": 42}
